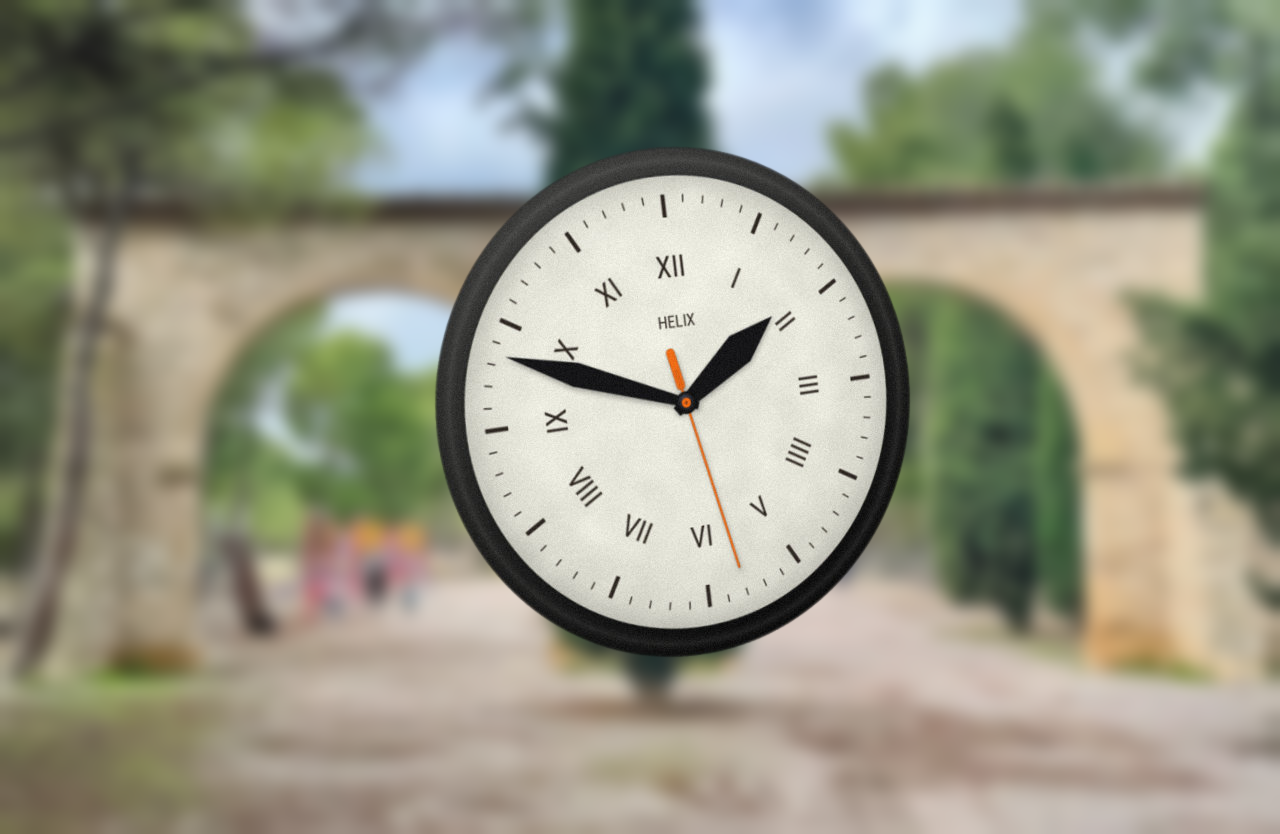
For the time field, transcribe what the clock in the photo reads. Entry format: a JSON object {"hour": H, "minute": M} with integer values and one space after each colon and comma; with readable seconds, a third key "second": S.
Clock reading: {"hour": 1, "minute": 48, "second": 28}
